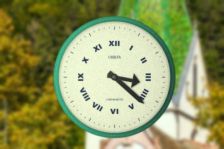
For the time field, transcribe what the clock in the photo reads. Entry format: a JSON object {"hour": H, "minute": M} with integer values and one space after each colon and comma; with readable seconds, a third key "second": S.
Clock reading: {"hour": 3, "minute": 22}
